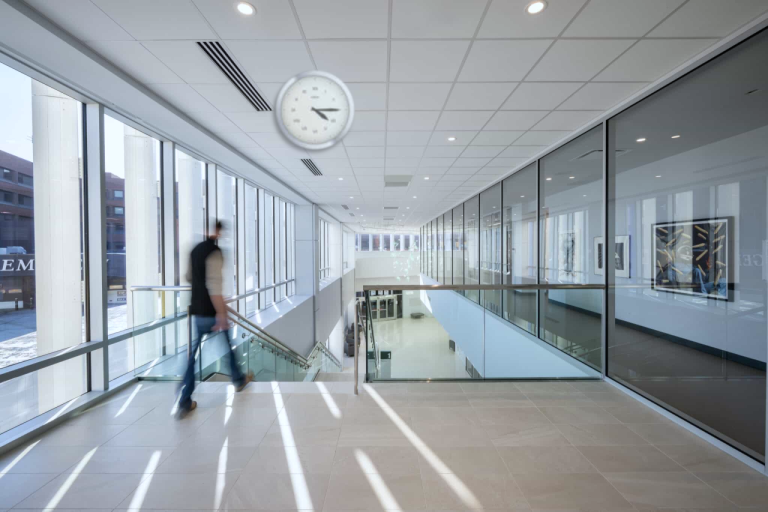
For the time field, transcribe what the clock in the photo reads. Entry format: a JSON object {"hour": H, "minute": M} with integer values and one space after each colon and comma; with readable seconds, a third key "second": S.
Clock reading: {"hour": 4, "minute": 15}
